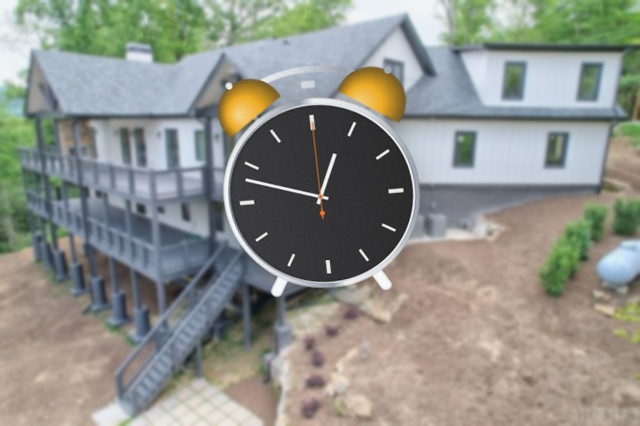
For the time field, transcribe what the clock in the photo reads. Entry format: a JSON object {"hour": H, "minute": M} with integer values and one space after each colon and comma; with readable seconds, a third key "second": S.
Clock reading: {"hour": 12, "minute": 48, "second": 0}
